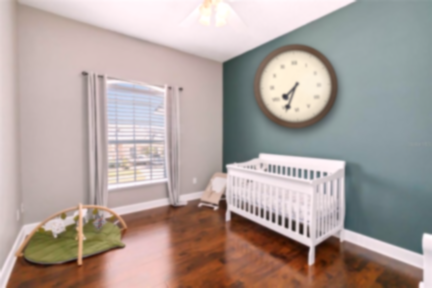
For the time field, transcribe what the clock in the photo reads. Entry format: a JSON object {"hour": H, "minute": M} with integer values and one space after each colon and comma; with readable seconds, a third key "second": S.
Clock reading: {"hour": 7, "minute": 34}
